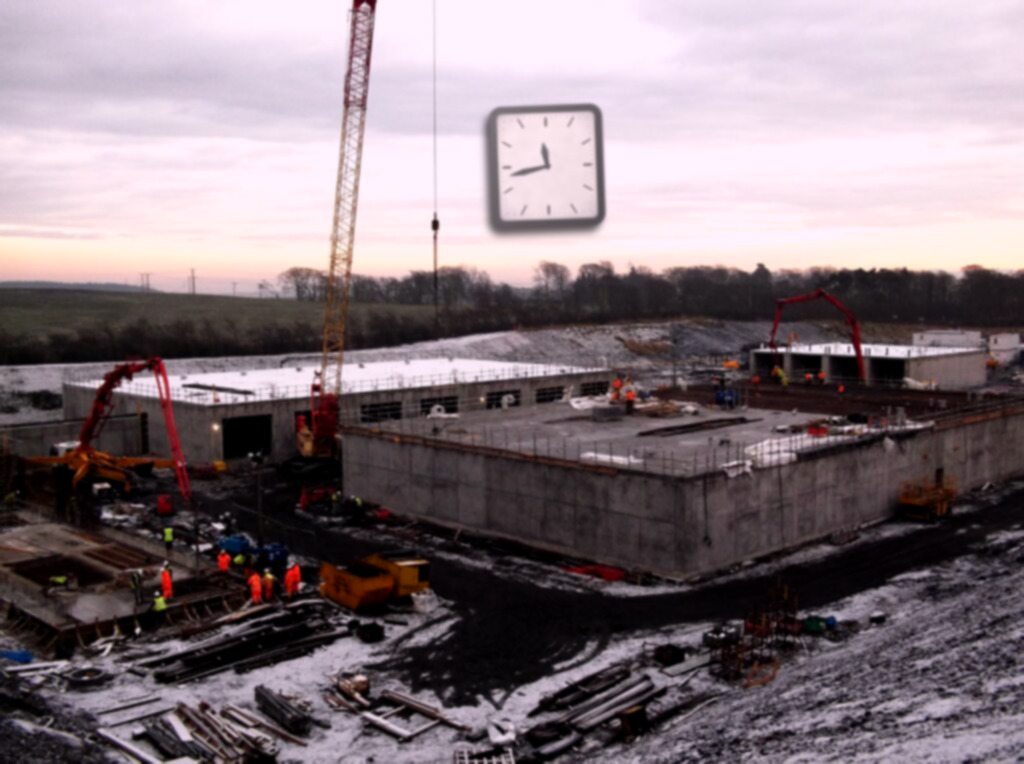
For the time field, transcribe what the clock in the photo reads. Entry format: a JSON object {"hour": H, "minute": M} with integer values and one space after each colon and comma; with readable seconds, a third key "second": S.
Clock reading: {"hour": 11, "minute": 43}
